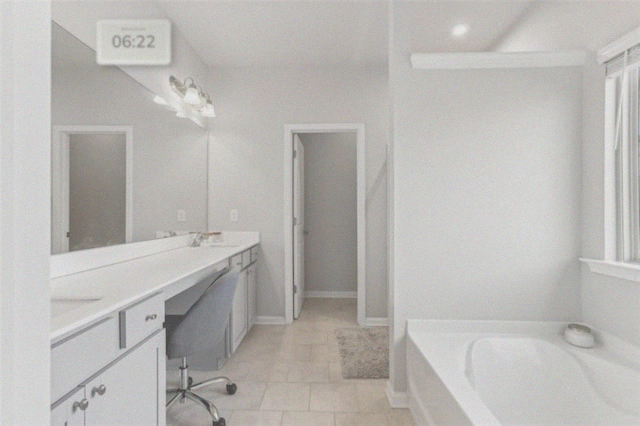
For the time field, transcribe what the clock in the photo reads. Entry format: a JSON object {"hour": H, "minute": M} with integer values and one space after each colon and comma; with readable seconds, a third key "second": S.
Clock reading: {"hour": 6, "minute": 22}
